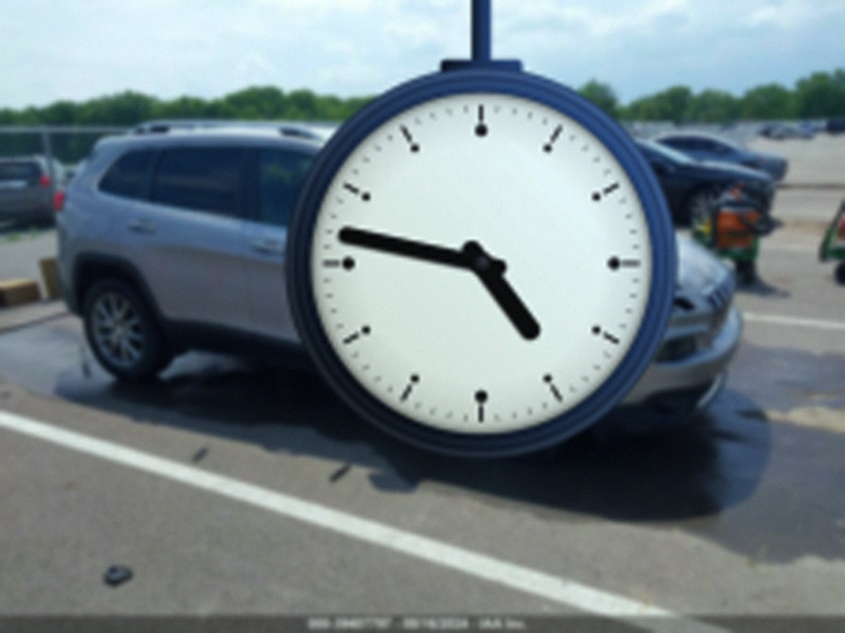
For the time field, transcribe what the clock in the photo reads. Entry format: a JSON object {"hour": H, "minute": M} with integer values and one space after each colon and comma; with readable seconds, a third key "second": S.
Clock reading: {"hour": 4, "minute": 47}
